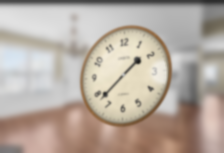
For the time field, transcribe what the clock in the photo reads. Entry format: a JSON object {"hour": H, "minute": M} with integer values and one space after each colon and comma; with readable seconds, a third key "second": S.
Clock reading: {"hour": 1, "minute": 38}
